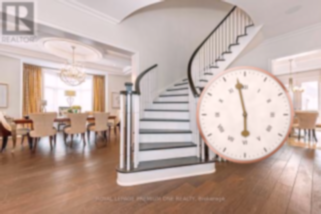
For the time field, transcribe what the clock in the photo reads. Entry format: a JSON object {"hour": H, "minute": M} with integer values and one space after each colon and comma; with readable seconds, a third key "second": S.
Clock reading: {"hour": 5, "minute": 58}
